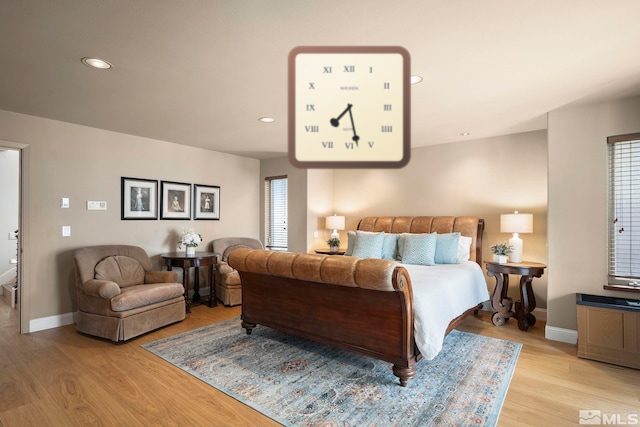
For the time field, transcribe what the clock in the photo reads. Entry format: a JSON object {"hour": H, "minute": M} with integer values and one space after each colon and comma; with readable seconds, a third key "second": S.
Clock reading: {"hour": 7, "minute": 28}
